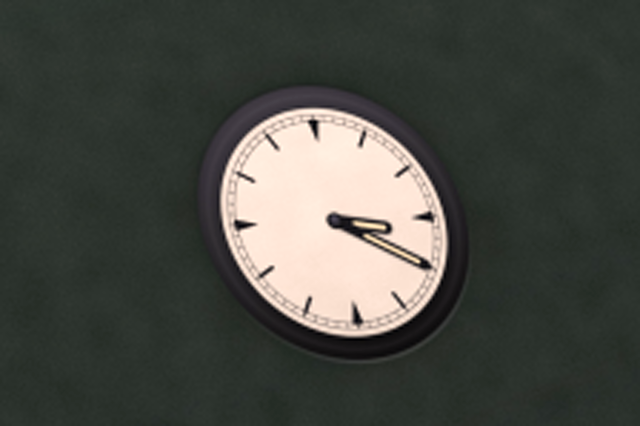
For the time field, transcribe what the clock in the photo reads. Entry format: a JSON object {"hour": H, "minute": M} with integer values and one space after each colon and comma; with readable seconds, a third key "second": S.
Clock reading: {"hour": 3, "minute": 20}
